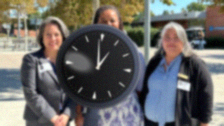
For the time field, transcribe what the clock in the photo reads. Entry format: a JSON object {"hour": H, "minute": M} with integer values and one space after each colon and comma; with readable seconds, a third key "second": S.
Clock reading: {"hour": 12, "minute": 59}
